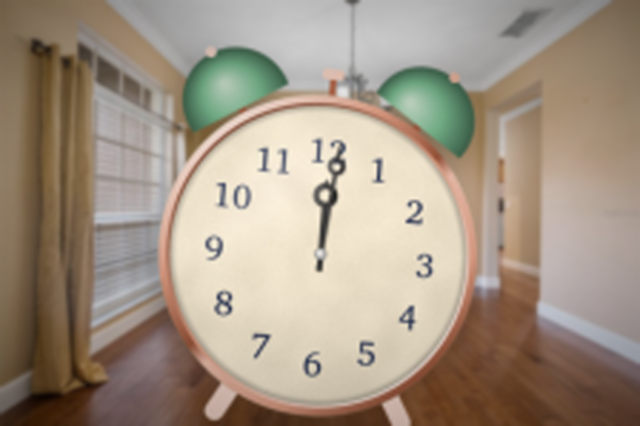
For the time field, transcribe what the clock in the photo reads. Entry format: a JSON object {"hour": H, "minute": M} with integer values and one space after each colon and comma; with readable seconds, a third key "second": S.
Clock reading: {"hour": 12, "minute": 1}
